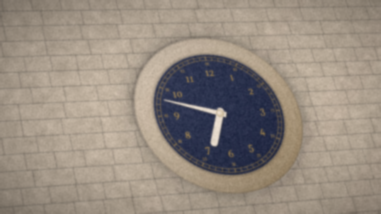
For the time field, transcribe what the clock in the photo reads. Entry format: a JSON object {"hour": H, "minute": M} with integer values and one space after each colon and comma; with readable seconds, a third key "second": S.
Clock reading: {"hour": 6, "minute": 48}
